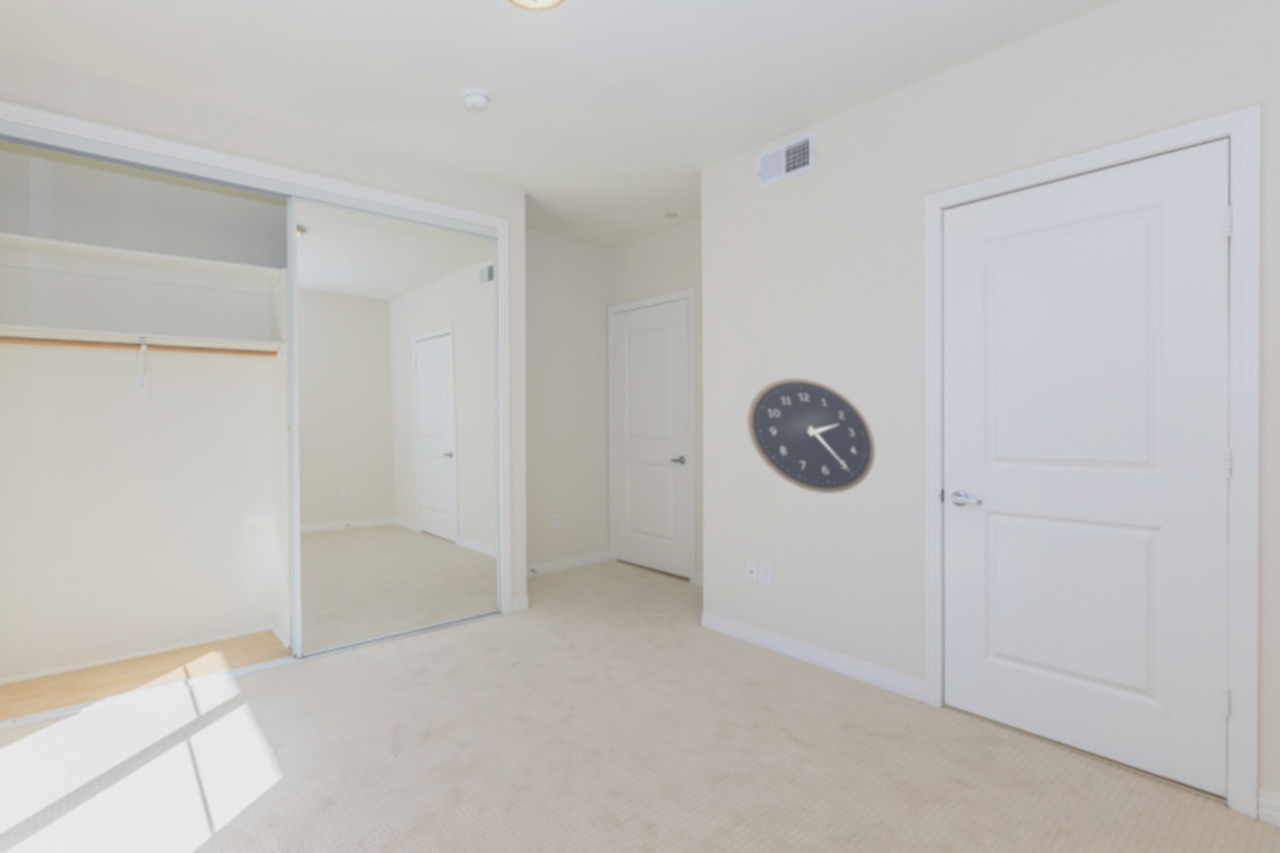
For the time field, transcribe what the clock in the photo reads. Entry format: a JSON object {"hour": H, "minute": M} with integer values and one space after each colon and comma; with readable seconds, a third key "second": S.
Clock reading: {"hour": 2, "minute": 25}
